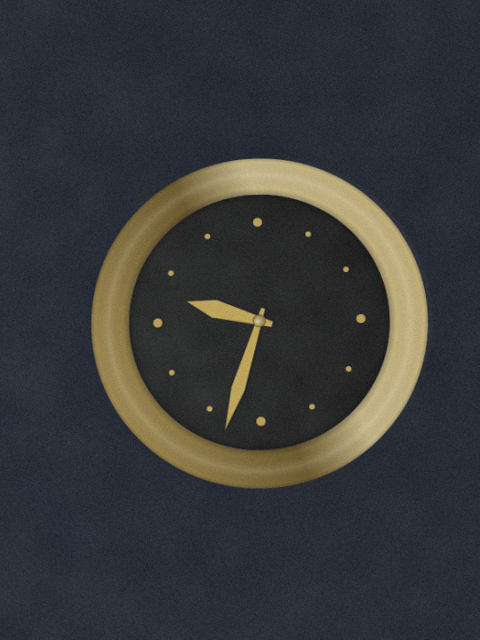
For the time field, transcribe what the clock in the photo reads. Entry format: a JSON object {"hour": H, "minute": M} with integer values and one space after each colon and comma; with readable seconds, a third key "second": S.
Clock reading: {"hour": 9, "minute": 33}
